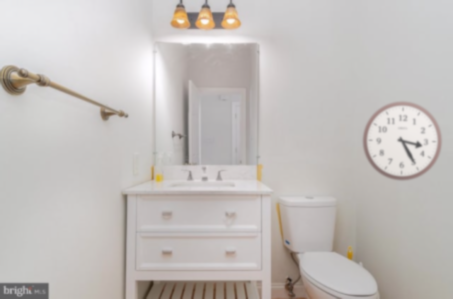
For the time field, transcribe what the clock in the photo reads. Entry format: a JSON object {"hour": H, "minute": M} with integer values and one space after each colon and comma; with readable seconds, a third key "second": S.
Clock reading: {"hour": 3, "minute": 25}
